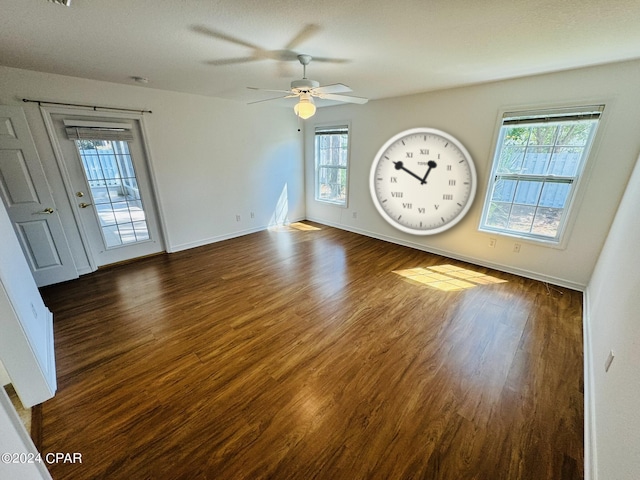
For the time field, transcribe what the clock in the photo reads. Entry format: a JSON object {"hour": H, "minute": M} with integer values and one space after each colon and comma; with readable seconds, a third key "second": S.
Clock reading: {"hour": 12, "minute": 50}
